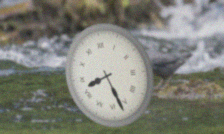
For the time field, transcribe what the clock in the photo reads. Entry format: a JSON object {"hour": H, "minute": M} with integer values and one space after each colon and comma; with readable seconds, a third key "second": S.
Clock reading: {"hour": 8, "minute": 27}
